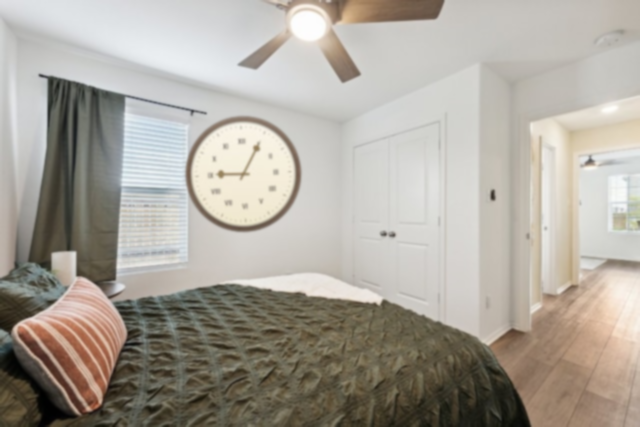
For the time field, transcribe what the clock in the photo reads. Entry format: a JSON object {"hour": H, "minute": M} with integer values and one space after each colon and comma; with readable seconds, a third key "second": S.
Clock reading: {"hour": 9, "minute": 5}
